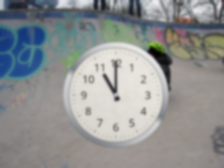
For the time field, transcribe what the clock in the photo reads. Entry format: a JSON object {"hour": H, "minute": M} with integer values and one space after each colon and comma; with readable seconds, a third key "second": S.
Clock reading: {"hour": 11, "minute": 0}
